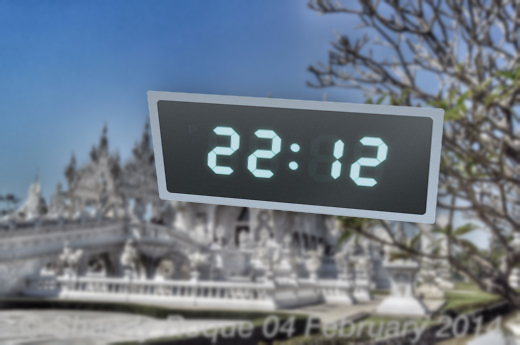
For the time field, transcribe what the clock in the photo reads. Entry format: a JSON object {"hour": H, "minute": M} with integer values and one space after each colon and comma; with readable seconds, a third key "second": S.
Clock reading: {"hour": 22, "minute": 12}
